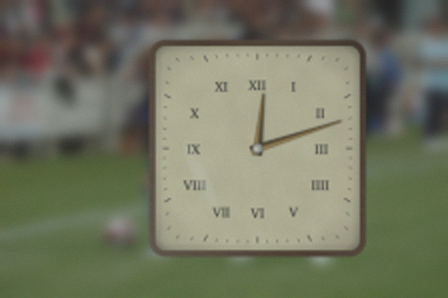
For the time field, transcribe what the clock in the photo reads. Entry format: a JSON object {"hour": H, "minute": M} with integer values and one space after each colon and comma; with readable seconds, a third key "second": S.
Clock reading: {"hour": 12, "minute": 12}
